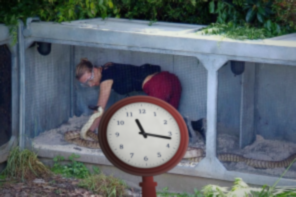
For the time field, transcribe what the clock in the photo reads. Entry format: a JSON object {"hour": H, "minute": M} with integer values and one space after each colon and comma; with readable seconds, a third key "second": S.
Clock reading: {"hour": 11, "minute": 17}
